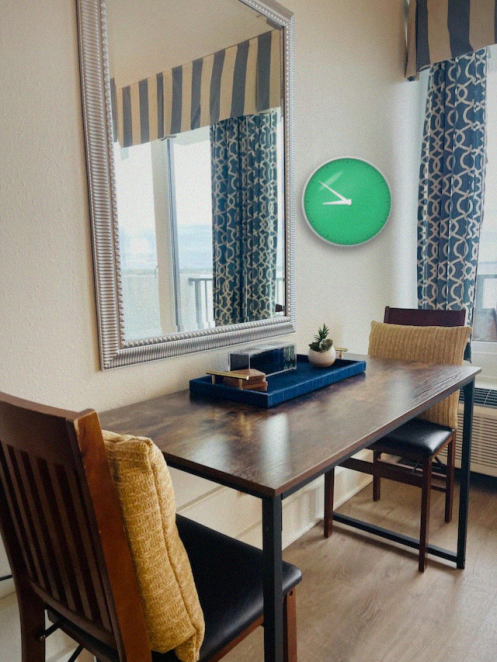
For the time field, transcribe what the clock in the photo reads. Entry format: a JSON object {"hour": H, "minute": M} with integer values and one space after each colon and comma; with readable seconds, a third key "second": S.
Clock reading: {"hour": 8, "minute": 51}
